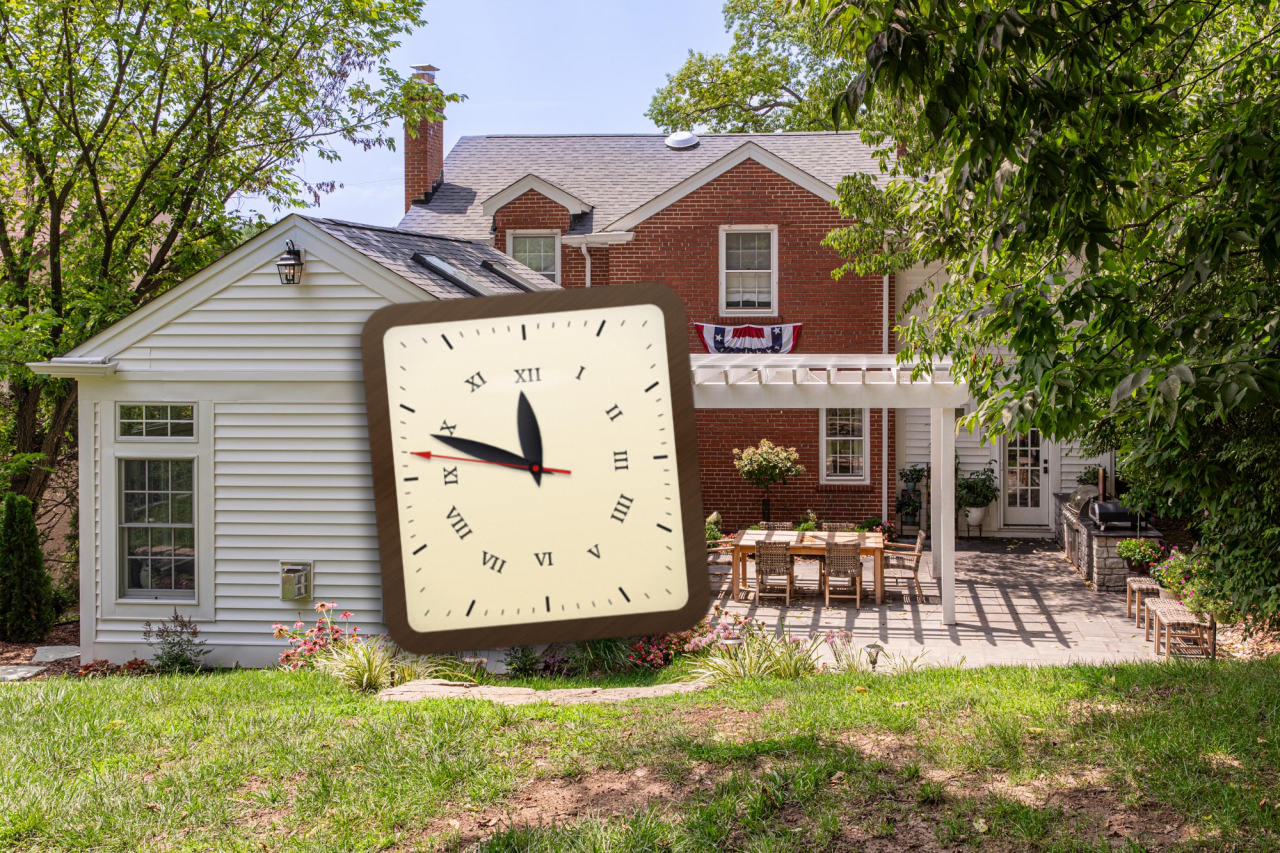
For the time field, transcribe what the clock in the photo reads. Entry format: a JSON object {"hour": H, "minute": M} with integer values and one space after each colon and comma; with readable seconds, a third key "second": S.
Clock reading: {"hour": 11, "minute": 48, "second": 47}
